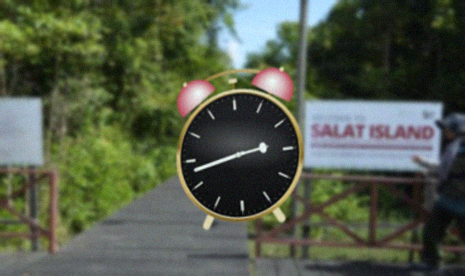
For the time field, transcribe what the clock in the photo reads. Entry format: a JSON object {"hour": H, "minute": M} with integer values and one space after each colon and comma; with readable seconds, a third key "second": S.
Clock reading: {"hour": 2, "minute": 43}
